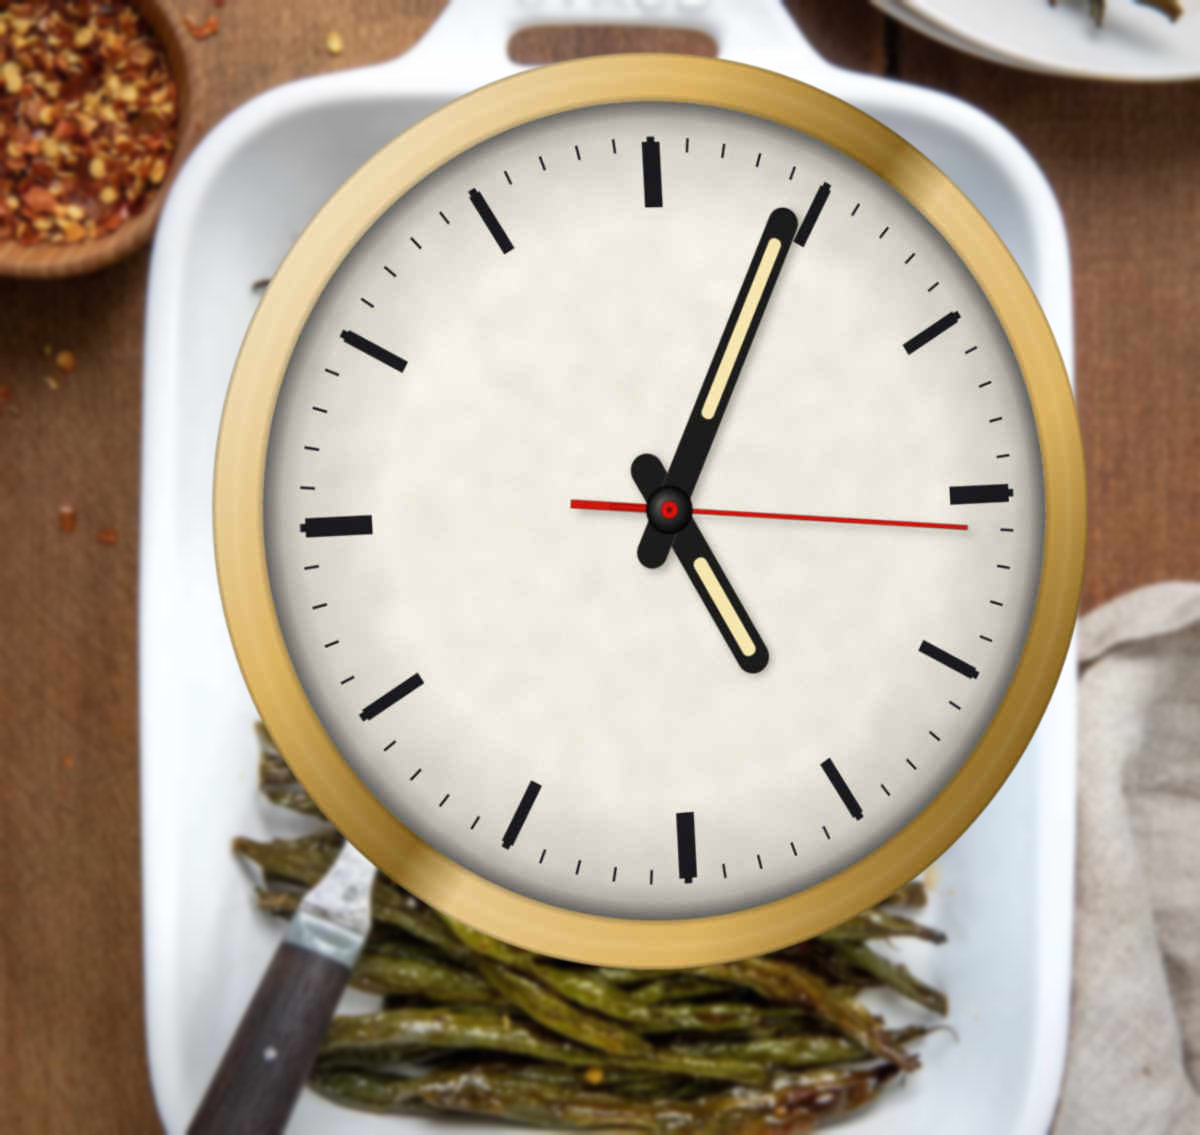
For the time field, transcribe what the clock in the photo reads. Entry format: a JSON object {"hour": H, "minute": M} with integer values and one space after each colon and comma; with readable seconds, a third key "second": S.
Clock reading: {"hour": 5, "minute": 4, "second": 16}
